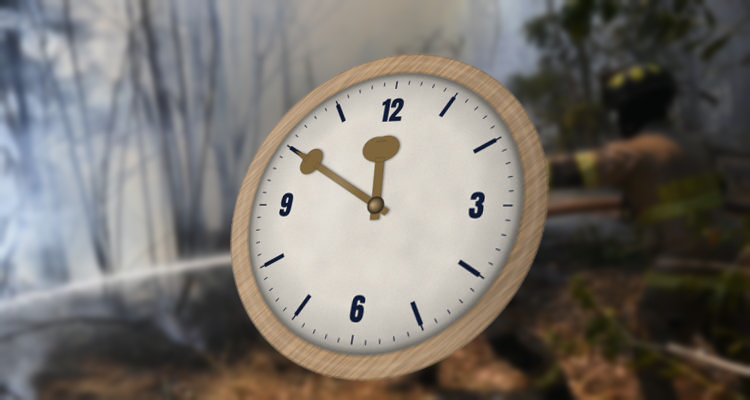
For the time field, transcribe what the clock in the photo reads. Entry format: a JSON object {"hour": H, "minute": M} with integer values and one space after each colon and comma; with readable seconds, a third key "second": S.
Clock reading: {"hour": 11, "minute": 50}
